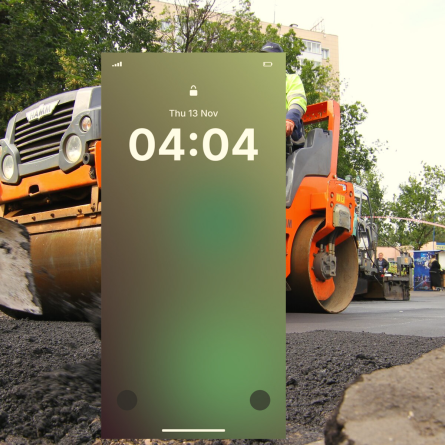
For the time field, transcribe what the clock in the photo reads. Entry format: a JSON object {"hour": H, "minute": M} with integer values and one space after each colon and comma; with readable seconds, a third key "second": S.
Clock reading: {"hour": 4, "minute": 4}
